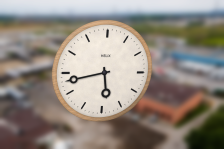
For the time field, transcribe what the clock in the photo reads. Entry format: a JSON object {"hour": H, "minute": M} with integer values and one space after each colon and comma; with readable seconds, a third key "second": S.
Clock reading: {"hour": 5, "minute": 43}
